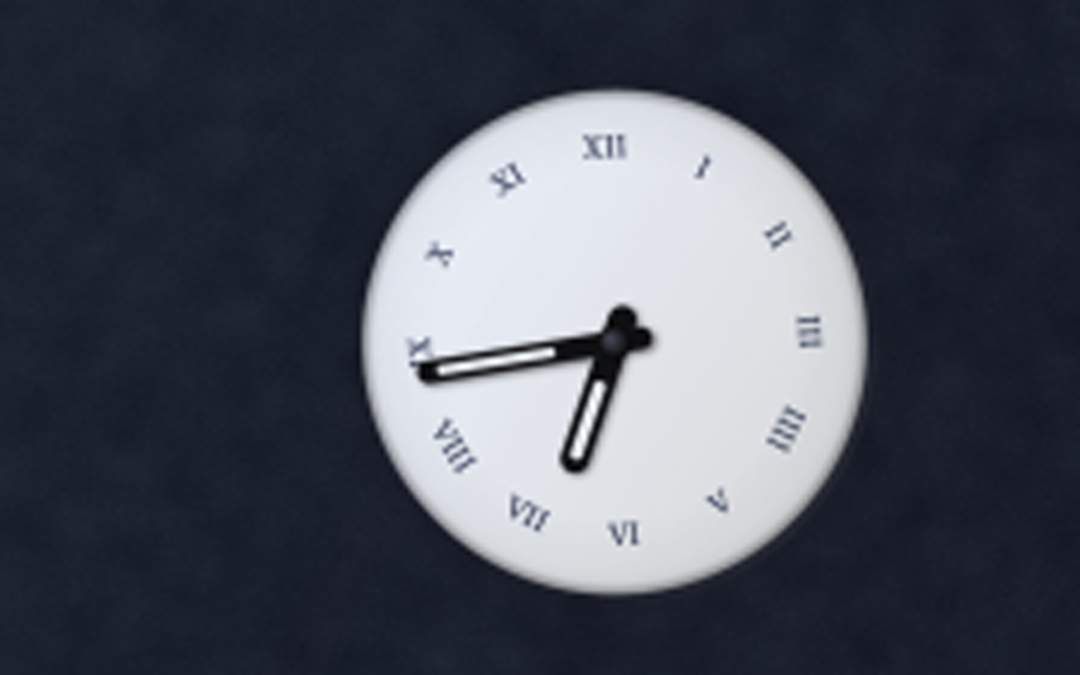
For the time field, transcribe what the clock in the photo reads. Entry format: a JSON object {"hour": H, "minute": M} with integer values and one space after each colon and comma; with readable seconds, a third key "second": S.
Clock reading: {"hour": 6, "minute": 44}
